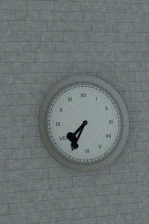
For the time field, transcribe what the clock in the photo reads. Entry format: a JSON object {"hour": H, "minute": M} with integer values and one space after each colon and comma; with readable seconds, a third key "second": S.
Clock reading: {"hour": 7, "minute": 35}
